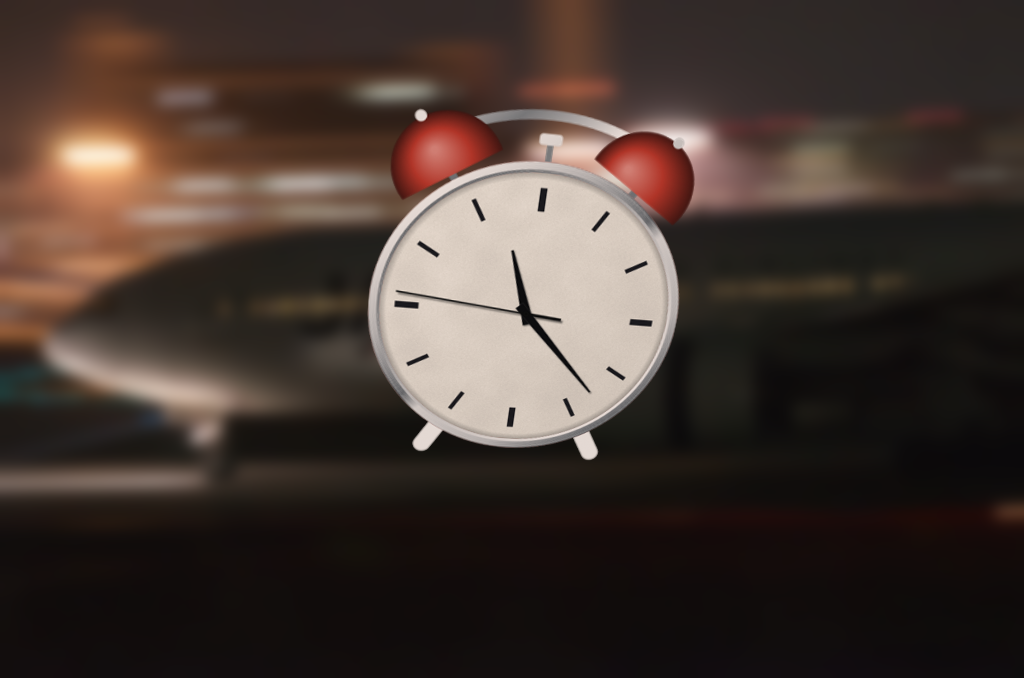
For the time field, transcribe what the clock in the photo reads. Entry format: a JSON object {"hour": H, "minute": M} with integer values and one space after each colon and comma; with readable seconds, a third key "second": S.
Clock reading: {"hour": 11, "minute": 22, "second": 46}
